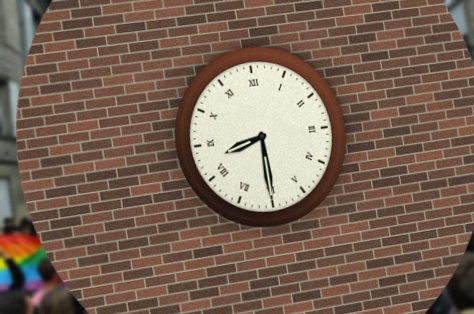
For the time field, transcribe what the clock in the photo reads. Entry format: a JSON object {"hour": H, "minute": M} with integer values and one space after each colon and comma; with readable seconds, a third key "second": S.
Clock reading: {"hour": 8, "minute": 30}
